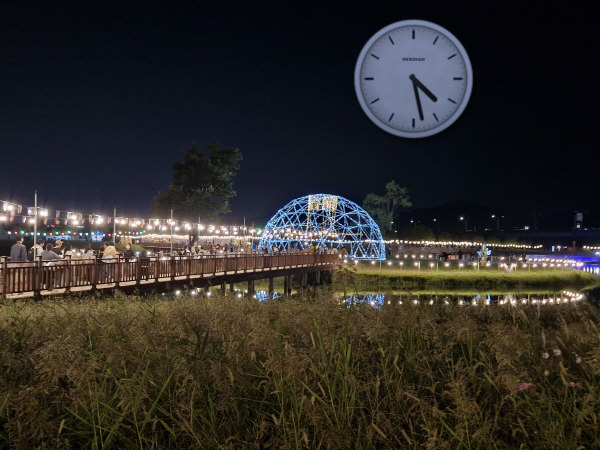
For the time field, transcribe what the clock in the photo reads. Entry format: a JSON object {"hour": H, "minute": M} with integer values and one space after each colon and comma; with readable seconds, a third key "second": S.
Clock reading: {"hour": 4, "minute": 28}
